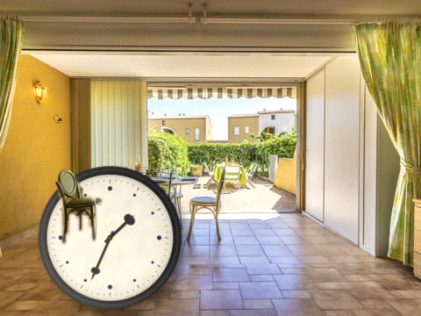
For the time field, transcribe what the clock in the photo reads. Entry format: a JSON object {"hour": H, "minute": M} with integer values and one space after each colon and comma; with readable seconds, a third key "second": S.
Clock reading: {"hour": 1, "minute": 34}
